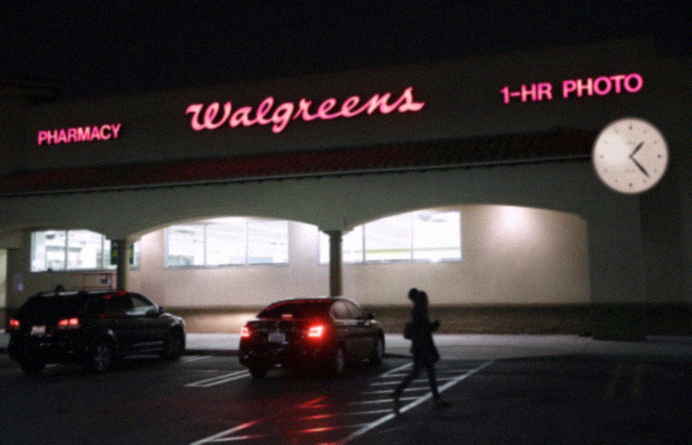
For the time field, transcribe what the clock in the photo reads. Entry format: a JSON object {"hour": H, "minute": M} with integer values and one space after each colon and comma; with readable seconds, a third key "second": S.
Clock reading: {"hour": 1, "minute": 23}
